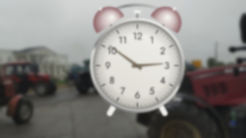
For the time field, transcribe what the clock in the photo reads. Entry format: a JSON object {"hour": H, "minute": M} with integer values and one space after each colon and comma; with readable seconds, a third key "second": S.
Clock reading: {"hour": 2, "minute": 51}
